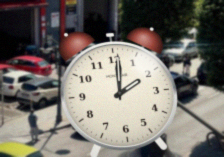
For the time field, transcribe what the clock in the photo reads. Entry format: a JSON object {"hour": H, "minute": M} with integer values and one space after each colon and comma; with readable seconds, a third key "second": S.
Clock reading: {"hour": 2, "minute": 1}
